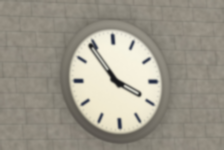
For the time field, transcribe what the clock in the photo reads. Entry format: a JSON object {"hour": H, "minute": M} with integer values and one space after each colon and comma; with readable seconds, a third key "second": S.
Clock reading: {"hour": 3, "minute": 54}
